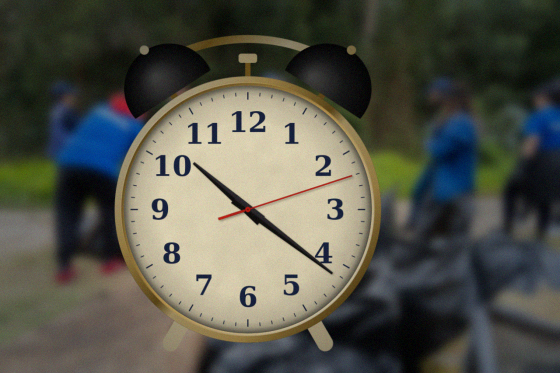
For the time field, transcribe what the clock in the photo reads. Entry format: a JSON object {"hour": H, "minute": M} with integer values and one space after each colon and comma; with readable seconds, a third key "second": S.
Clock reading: {"hour": 10, "minute": 21, "second": 12}
